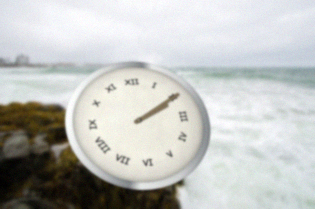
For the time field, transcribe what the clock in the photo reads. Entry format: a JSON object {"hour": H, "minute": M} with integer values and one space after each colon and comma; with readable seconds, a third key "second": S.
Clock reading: {"hour": 2, "minute": 10}
